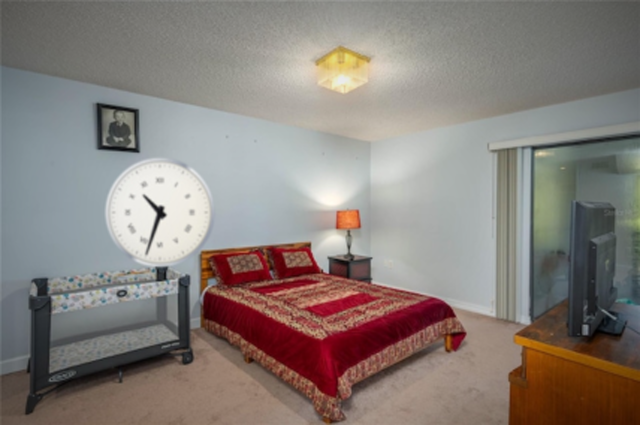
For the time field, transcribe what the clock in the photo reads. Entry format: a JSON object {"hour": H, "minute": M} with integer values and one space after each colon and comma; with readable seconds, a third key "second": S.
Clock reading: {"hour": 10, "minute": 33}
